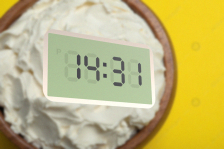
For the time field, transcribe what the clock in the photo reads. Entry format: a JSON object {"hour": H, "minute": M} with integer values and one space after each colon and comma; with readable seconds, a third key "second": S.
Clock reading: {"hour": 14, "minute": 31}
